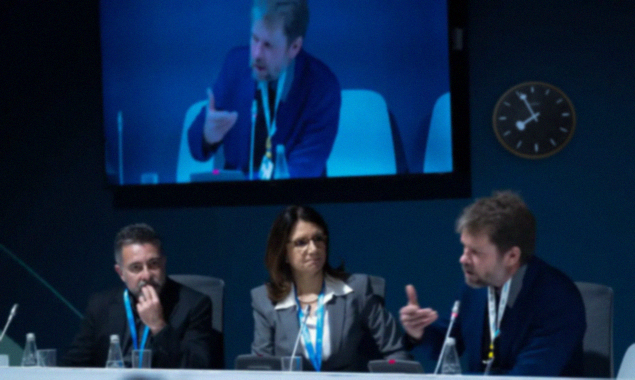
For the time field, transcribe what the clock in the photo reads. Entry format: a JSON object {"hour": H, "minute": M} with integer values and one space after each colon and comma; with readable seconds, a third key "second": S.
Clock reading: {"hour": 7, "minute": 56}
